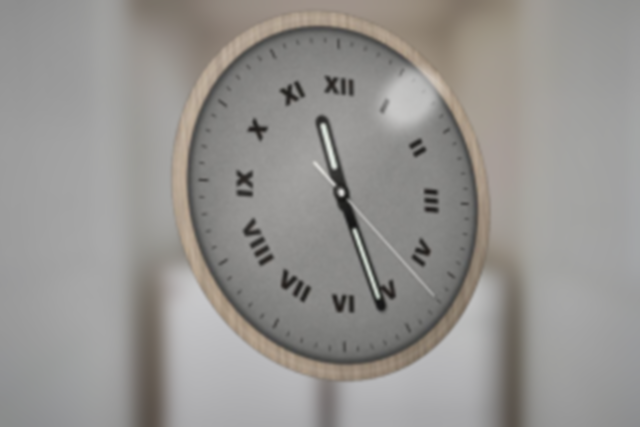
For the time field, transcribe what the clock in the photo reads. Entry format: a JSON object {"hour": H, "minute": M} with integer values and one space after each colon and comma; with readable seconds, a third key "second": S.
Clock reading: {"hour": 11, "minute": 26, "second": 22}
